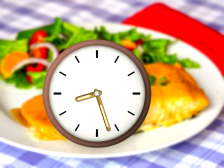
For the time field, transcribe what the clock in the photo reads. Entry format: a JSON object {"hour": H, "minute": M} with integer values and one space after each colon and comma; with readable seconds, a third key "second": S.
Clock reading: {"hour": 8, "minute": 27}
